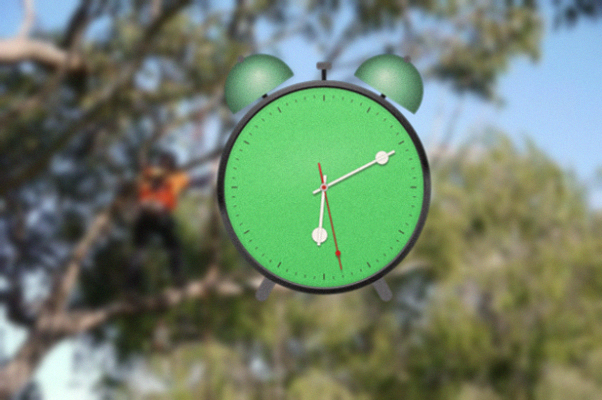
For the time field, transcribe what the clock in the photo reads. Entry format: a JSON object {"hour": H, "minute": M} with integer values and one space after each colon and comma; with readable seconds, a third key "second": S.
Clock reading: {"hour": 6, "minute": 10, "second": 28}
